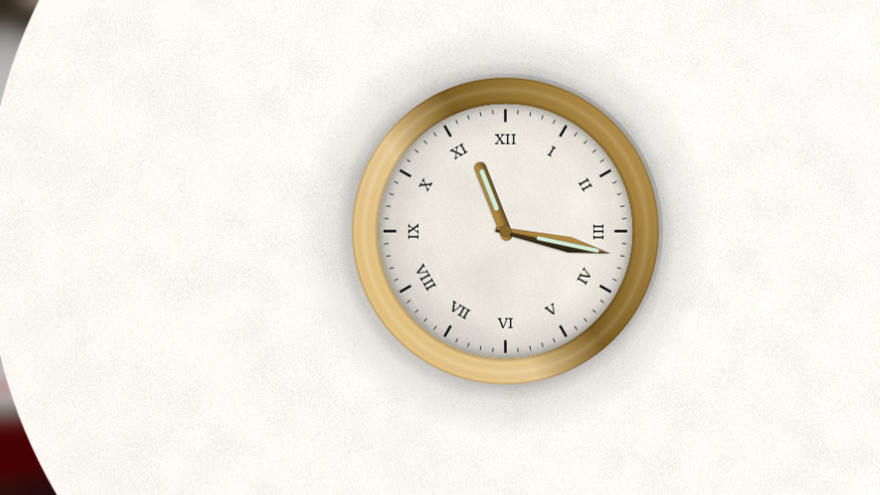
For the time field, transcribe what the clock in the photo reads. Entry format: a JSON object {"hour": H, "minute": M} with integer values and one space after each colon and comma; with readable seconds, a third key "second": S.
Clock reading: {"hour": 11, "minute": 17}
